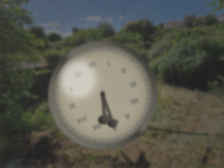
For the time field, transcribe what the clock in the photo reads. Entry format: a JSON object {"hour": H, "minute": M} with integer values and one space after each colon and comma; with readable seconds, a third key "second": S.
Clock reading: {"hour": 6, "minute": 30}
